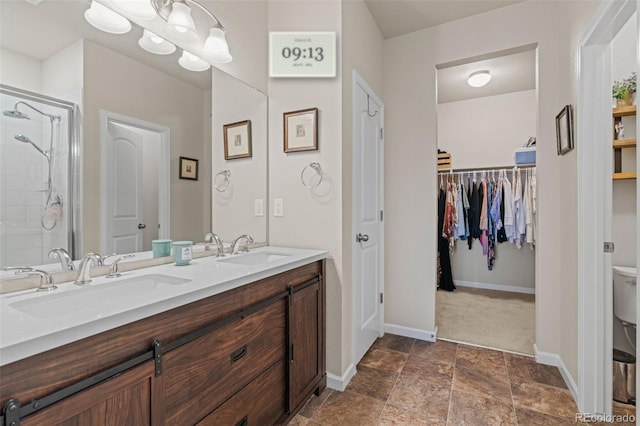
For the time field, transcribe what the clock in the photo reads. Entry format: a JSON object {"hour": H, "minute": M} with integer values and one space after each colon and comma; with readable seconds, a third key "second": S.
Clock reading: {"hour": 9, "minute": 13}
